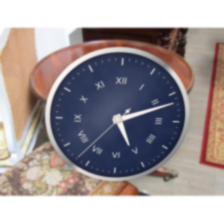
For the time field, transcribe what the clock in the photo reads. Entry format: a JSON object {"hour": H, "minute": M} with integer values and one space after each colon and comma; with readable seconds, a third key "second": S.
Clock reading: {"hour": 5, "minute": 11, "second": 37}
